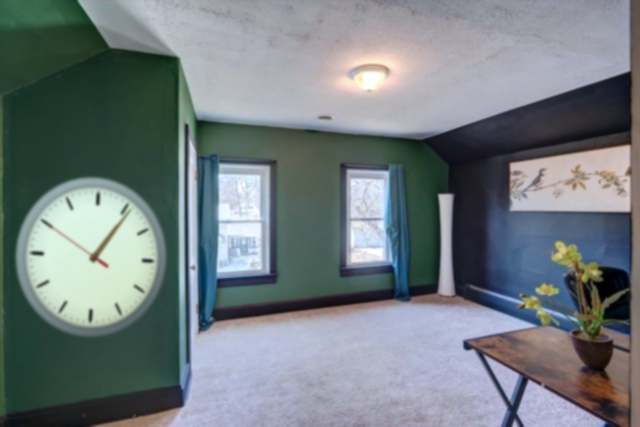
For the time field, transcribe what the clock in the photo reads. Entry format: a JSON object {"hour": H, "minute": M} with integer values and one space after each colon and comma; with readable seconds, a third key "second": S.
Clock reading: {"hour": 1, "minute": 5, "second": 50}
